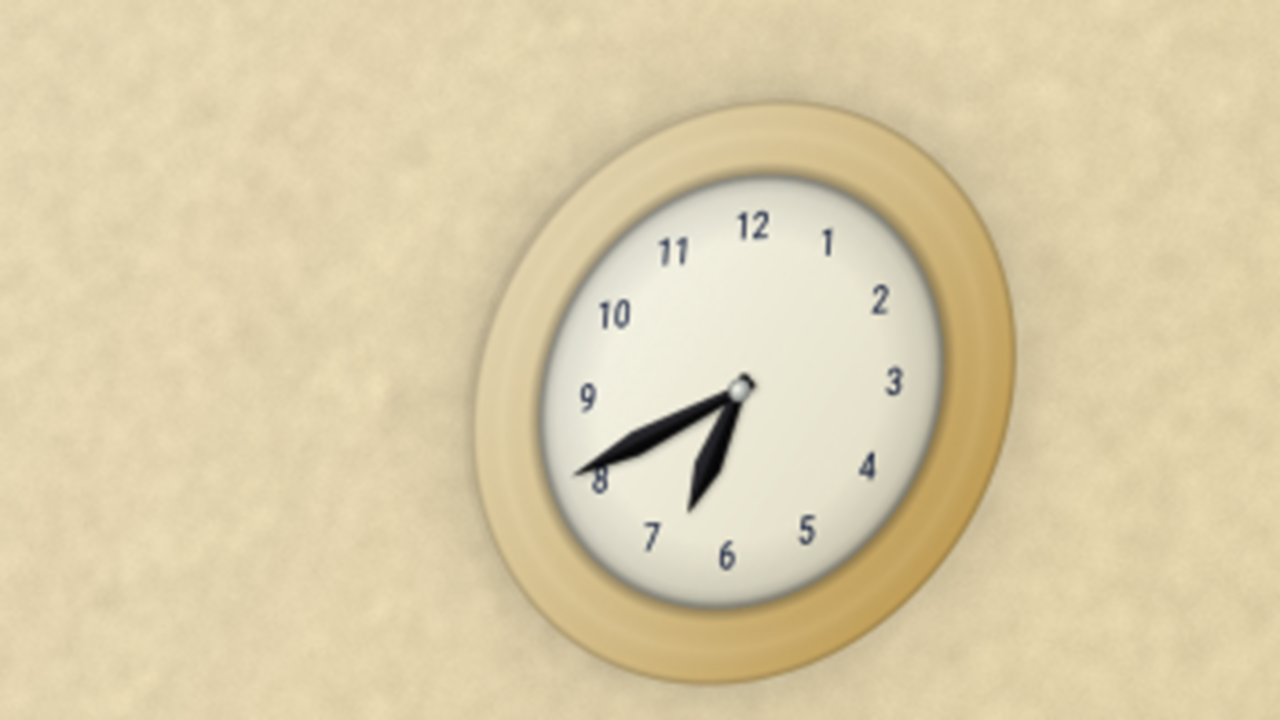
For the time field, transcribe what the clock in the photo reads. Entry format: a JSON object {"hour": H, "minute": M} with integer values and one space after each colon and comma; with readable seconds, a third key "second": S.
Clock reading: {"hour": 6, "minute": 41}
